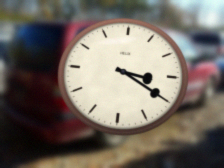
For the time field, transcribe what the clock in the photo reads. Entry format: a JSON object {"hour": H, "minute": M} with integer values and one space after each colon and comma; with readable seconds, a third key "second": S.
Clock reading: {"hour": 3, "minute": 20}
